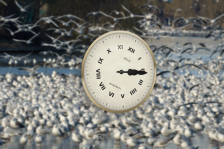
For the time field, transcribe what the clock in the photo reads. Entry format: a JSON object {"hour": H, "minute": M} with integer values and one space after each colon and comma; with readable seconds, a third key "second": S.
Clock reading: {"hour": 2, "minute": 11}
